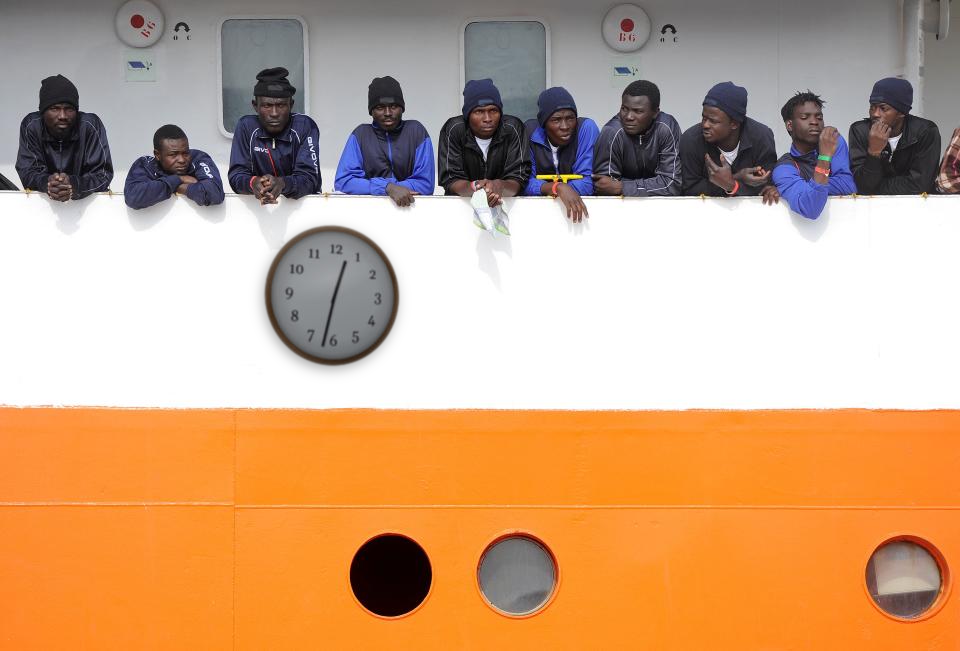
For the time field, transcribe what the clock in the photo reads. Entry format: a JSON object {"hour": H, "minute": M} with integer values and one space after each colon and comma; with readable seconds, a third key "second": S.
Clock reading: {"hour": 12, "minute": 32}
